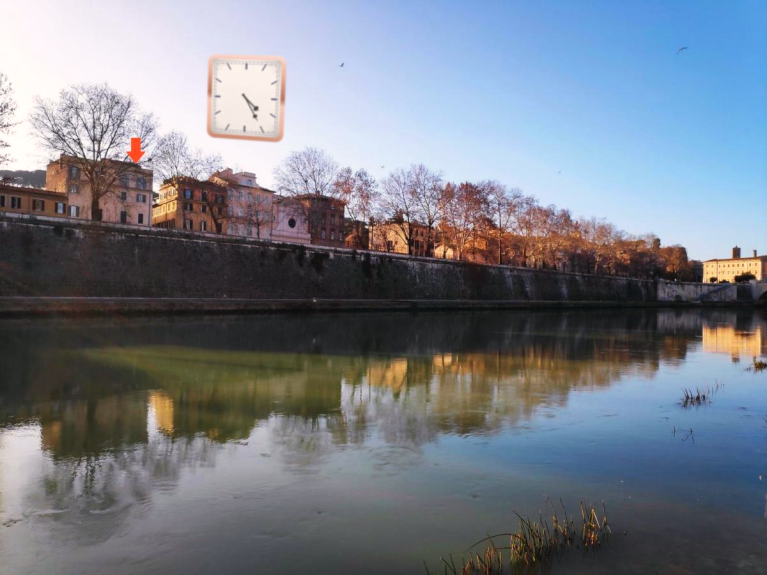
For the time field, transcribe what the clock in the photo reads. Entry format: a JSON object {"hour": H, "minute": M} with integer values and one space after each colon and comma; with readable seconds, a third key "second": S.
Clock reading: {"hour": 4, "minute": 25}
